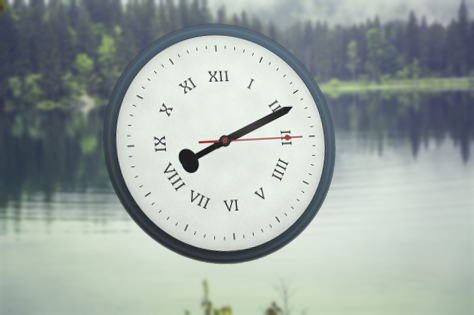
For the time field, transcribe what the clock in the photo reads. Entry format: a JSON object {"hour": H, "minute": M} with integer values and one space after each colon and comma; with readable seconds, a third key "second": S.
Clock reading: {"hour": 8, "minute": 11, "second": 15}
